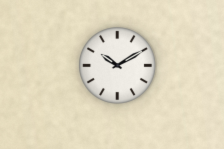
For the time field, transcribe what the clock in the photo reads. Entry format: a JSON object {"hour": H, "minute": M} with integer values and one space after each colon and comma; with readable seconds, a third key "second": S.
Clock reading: {"hour": 10, "minute": 10}
